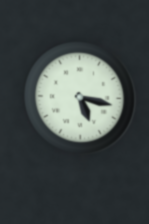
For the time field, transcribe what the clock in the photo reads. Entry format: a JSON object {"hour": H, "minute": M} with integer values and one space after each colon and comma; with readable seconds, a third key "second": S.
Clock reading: {"hour": 5, "minute": 17}
